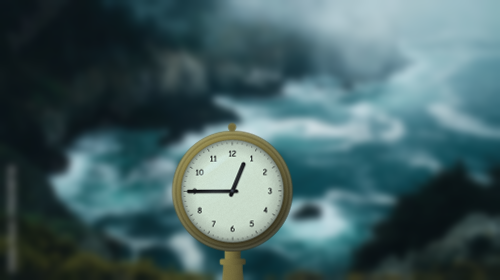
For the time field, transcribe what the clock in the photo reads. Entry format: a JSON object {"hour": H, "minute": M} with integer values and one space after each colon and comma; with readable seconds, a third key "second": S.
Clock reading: {"hour": 12, "minute": 45}
